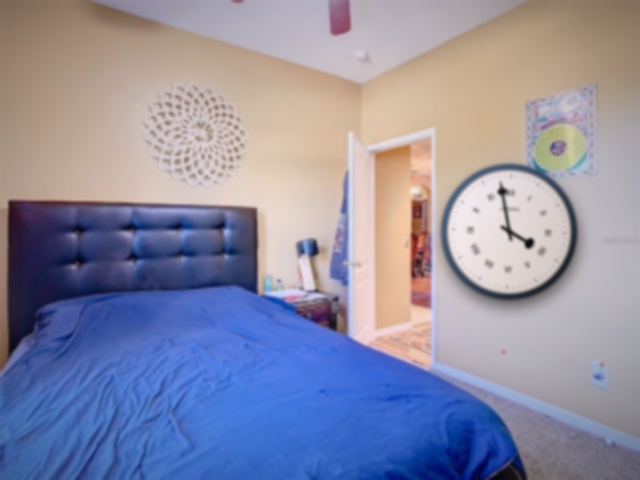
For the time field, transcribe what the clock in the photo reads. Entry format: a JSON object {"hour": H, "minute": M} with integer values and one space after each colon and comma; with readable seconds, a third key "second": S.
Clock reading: {"hour": 3, "minute": 58}
